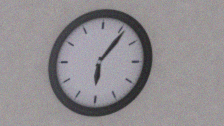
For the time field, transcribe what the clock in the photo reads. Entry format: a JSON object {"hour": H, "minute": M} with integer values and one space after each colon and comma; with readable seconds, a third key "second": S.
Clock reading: {"hour": 6, "minute": 6}
